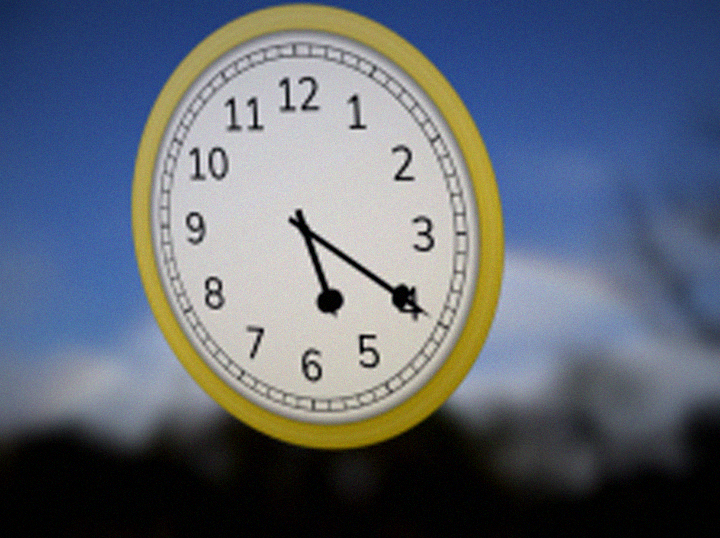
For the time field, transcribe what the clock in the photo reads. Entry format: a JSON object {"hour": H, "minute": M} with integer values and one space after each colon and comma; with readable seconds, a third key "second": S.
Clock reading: {"hour": 5, "minute": 20}
